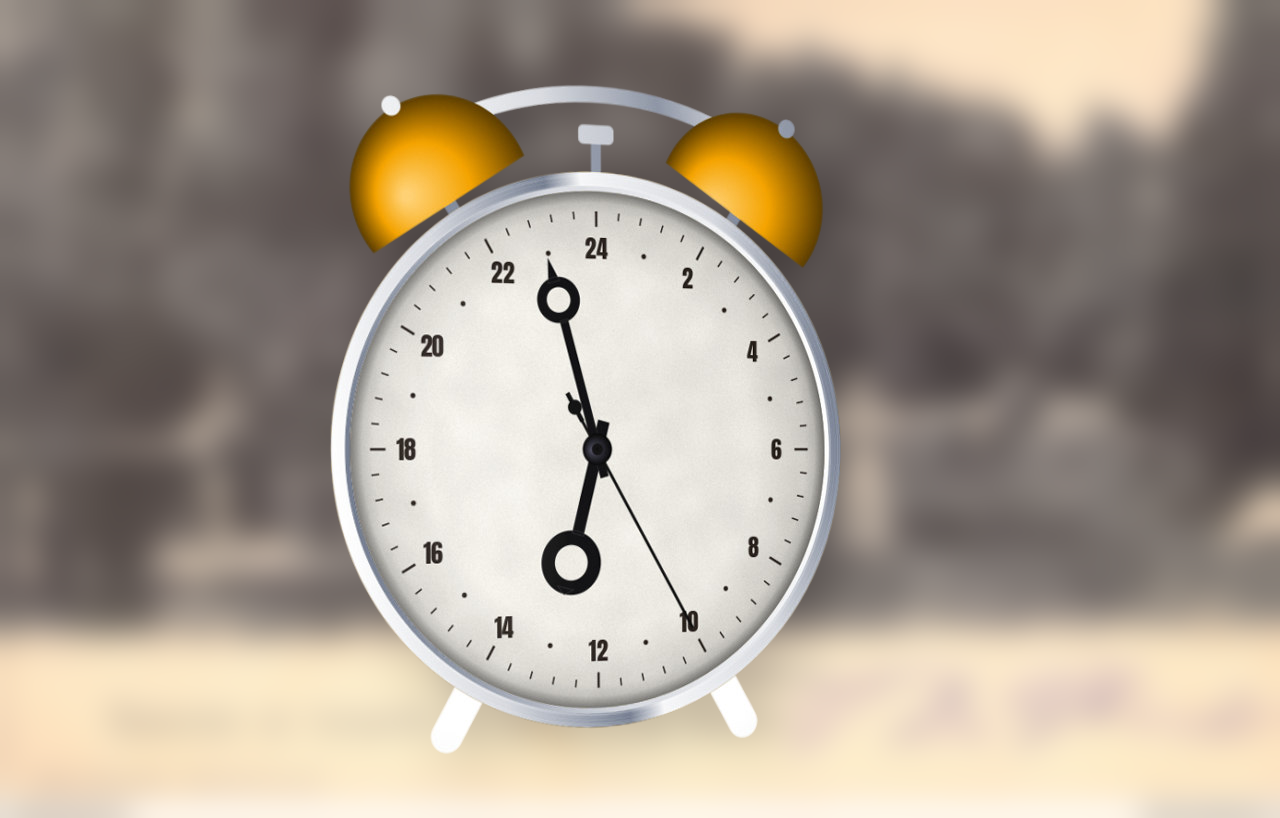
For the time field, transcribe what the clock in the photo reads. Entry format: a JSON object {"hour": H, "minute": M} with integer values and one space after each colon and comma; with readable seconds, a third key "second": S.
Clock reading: {"hour": 12, "minute": 57, "second": 25}
